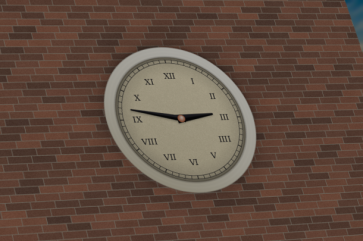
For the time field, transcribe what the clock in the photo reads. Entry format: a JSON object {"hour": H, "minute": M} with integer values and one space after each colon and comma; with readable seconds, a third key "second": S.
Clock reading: {"hour": 2, "minute": 47}
